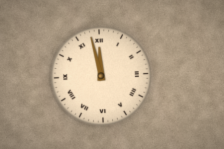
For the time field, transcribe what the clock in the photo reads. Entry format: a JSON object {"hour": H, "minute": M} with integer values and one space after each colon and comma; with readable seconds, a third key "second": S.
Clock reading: {"hour": 11, "minute": 58}
